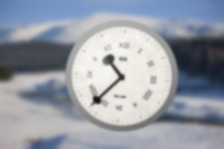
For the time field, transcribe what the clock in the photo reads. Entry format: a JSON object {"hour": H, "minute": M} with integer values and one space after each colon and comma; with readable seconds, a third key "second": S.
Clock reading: {"hour": 10, "minute": 37}
